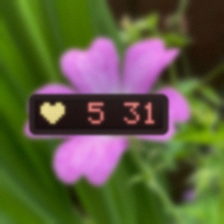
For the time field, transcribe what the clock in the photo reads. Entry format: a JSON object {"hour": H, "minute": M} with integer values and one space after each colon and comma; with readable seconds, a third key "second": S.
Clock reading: {"hour": 5, "minute": 31}
